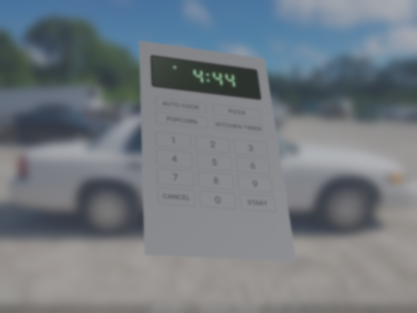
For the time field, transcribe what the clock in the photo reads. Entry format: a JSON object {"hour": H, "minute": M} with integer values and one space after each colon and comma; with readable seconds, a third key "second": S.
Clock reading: {"hour": 4, "minute": 44}
